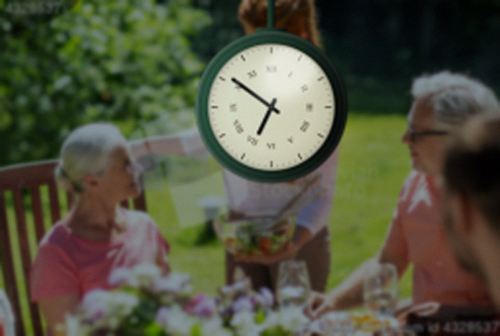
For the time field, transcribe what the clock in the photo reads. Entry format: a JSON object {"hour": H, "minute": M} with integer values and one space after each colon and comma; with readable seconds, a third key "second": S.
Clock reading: {"hour": 6, "minute": 51}
